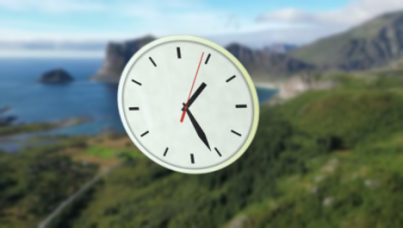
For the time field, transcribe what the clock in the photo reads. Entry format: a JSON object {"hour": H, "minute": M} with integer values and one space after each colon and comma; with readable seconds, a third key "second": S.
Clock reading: {"hour": 1, "minute": 26, "second": 4}
